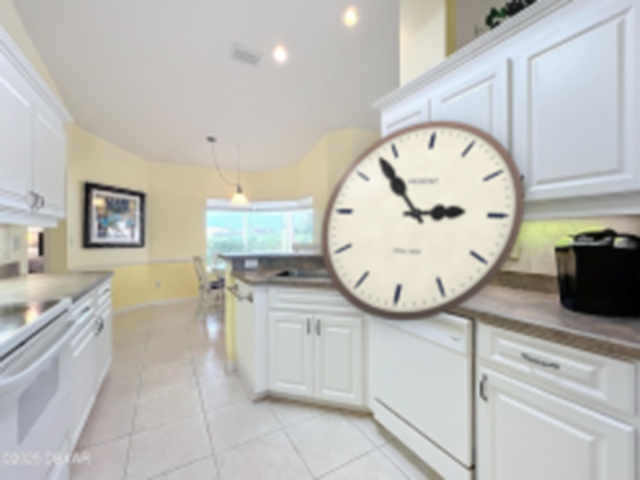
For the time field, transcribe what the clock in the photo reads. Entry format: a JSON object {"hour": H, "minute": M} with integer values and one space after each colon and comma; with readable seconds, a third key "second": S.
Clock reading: {"hour": 2, "minute": 53}
